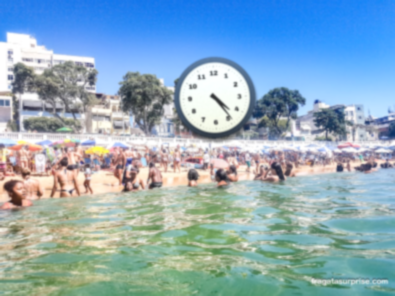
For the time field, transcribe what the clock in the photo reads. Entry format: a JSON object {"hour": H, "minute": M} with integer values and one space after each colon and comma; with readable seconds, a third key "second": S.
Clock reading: {"hour": 4, "minute": 24}
